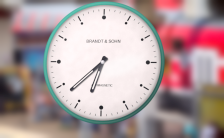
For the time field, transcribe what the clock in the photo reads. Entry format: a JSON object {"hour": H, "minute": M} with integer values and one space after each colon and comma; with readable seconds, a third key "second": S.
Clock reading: {"hour": 6, "minute": 38}
